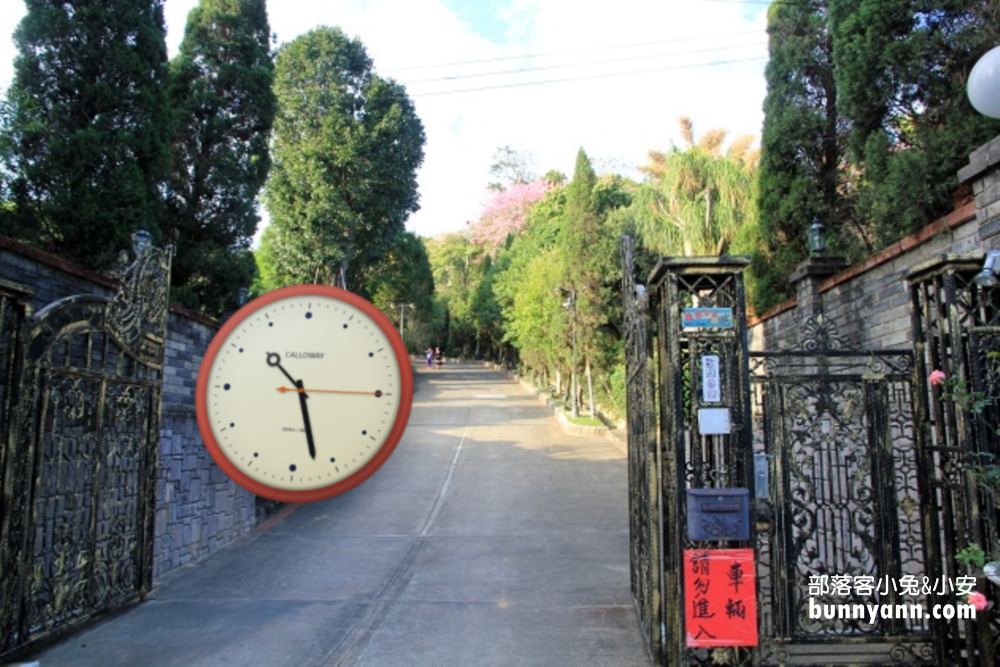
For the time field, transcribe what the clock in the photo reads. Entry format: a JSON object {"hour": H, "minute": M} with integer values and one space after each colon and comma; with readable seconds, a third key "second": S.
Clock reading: {"hour": 10, "minute": 27, "second": 15}
